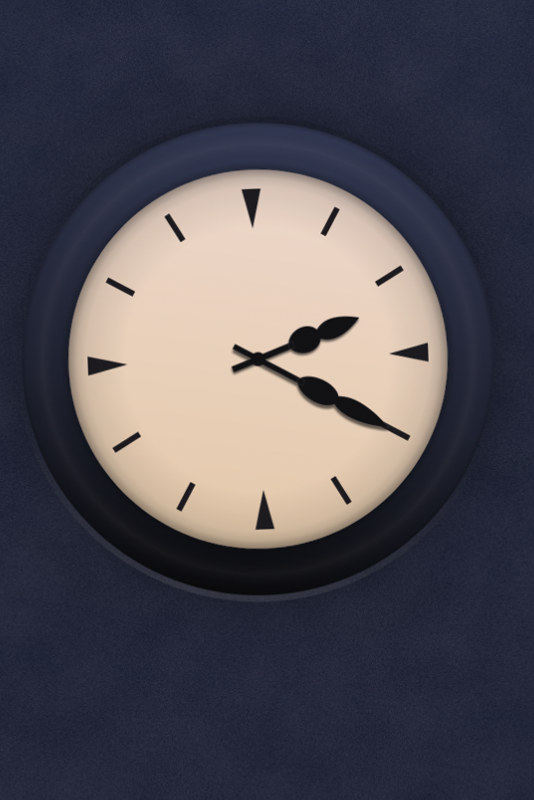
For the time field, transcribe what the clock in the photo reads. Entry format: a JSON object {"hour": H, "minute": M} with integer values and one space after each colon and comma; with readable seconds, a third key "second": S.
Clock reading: {"hour": 2, "minute": 20}
